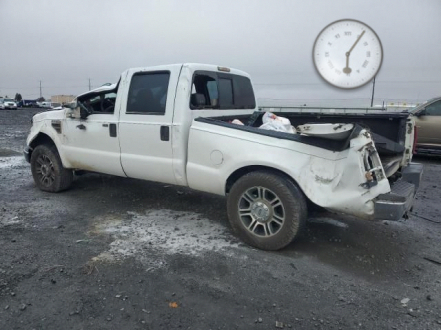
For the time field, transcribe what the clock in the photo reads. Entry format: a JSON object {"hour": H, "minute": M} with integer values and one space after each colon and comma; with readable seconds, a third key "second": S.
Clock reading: {"hour": 6, "minute": 6}
